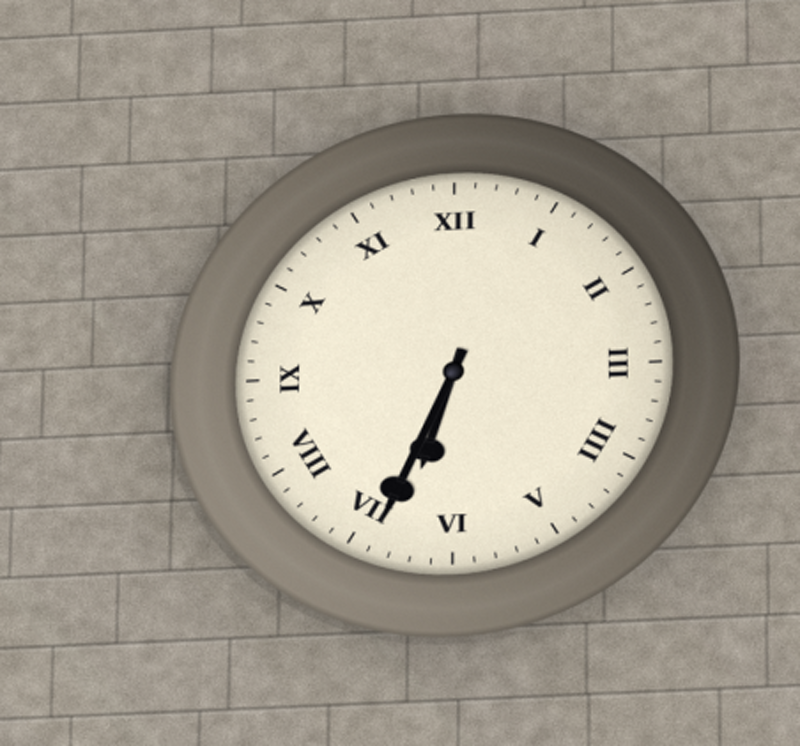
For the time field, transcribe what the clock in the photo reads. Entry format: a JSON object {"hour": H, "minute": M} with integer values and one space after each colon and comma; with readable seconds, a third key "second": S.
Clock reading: {"hour": 6, "minute": 34}
